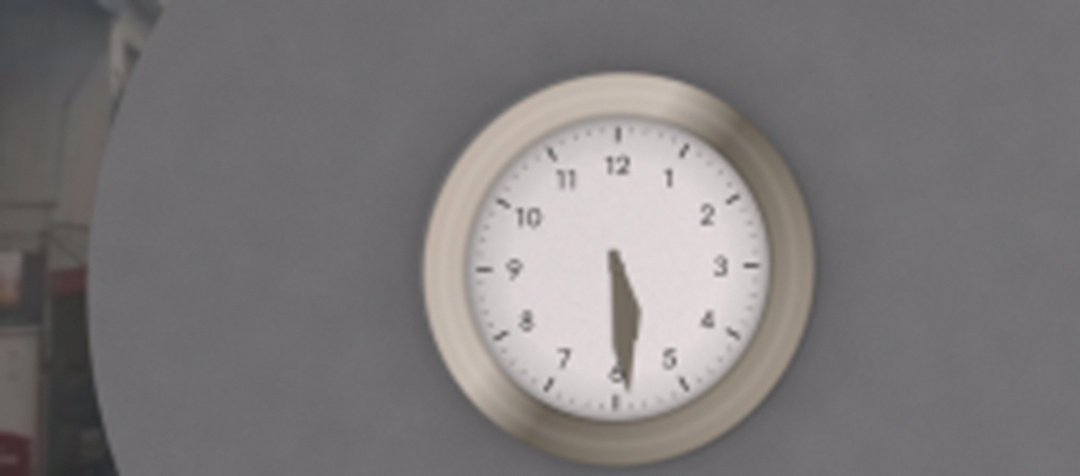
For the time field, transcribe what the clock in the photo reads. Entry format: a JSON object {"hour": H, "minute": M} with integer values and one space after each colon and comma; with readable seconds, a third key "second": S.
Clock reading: {"hour": 5, "minute": 29}
